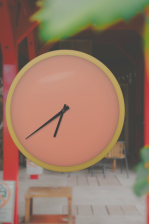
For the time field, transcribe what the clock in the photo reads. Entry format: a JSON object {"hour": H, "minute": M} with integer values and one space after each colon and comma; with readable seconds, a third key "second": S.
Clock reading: {"hour": 6, "minute": 39}
